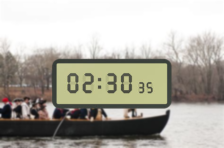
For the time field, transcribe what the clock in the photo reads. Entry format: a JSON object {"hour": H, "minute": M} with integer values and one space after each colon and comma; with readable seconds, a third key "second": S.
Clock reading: {"hour": 2, "minute": 30, "second": 35}
